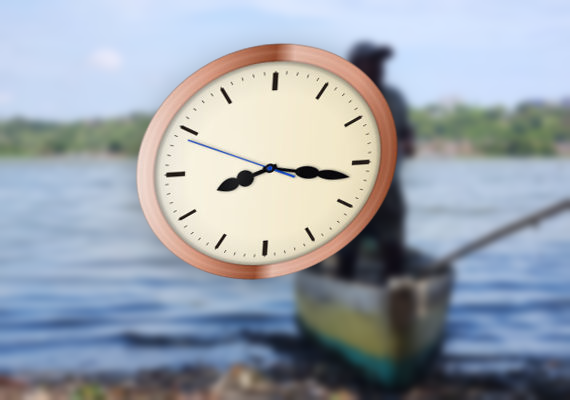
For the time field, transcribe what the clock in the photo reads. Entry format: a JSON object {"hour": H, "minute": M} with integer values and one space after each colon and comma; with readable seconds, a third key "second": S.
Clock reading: {"hour": 8, "minute": 16, "second": 49}
